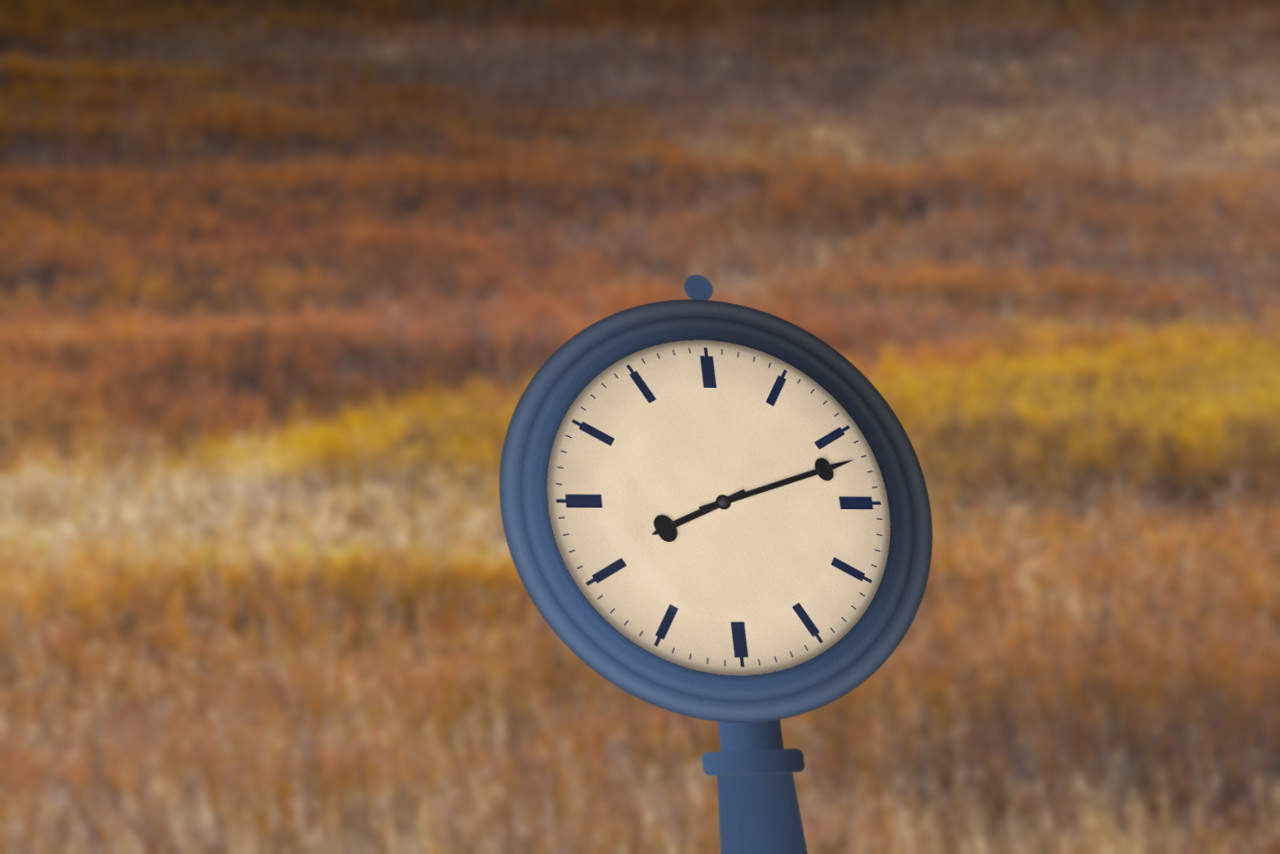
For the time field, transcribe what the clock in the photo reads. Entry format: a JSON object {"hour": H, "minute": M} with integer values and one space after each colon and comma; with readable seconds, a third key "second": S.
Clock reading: {"hour": 8, "minute": 12}
